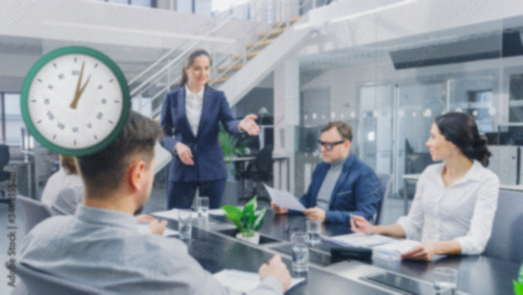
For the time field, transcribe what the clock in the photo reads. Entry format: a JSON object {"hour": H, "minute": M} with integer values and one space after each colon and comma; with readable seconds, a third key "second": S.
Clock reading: {"hour": 1, "minute": 2}
